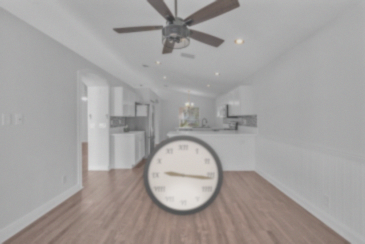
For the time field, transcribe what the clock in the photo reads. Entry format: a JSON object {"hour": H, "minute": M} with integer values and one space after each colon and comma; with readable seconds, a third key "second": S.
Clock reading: {"hour": 9, "minute": 16}
